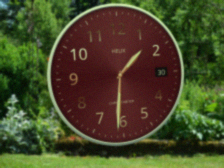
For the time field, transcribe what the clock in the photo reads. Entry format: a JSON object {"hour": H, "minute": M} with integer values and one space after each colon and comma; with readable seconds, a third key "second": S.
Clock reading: {"hour": 1, "minute": 31}
